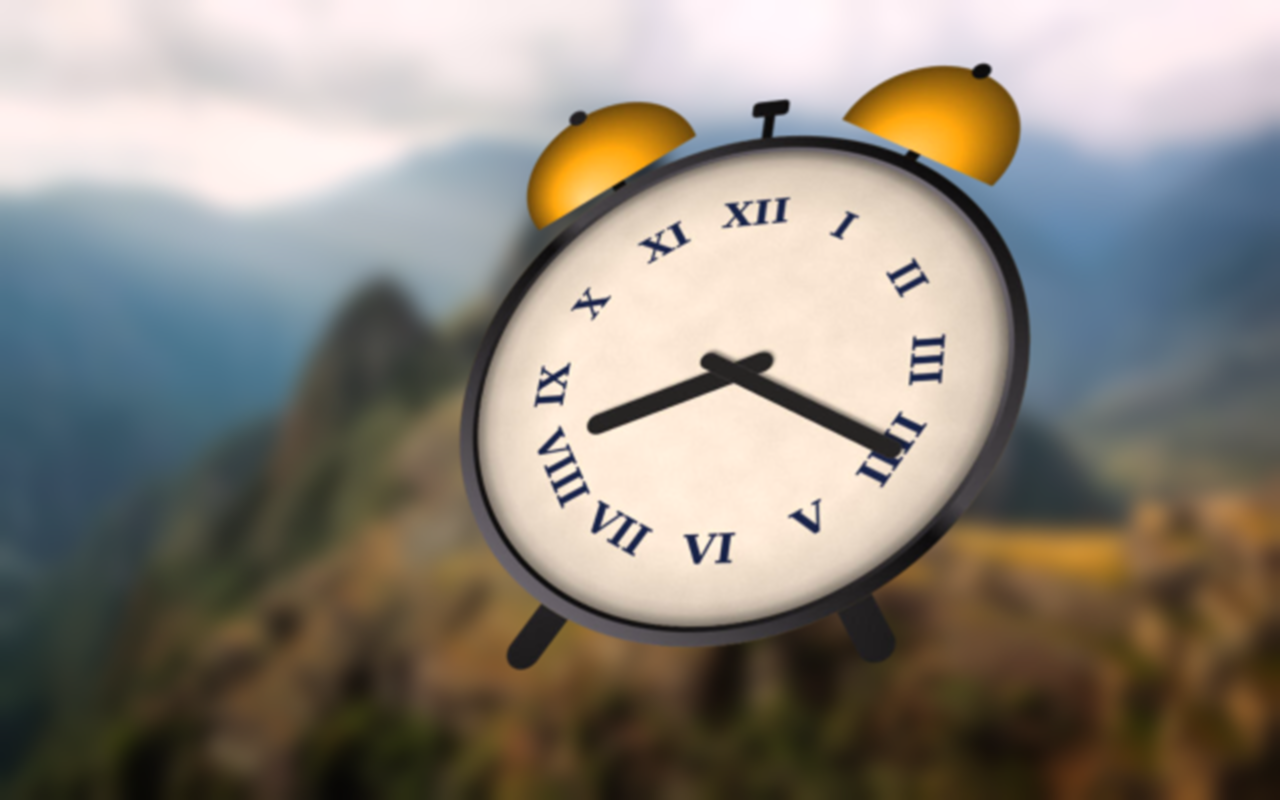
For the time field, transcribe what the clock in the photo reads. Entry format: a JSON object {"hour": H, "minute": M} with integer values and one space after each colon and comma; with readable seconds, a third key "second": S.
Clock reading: {"hour": 8, "minute": 20}
